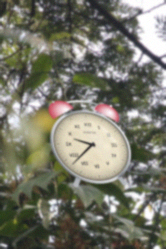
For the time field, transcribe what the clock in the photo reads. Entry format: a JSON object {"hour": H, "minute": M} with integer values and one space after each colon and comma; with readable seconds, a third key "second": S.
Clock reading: {"hour": 9, "minute": 38}
